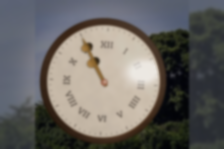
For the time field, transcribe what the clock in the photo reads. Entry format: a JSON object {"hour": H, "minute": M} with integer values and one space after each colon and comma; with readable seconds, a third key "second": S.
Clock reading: {"hour": 10, "minute": 55}
